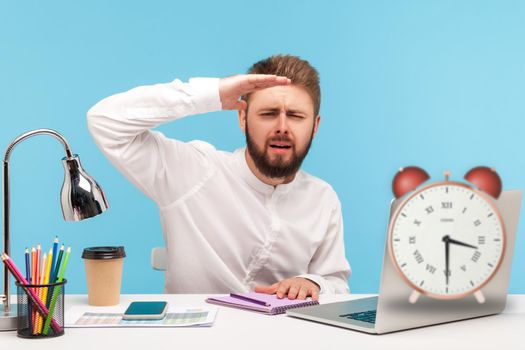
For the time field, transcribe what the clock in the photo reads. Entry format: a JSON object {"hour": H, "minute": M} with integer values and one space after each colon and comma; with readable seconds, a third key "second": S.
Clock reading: {"hour": 3, "minute": 30}
